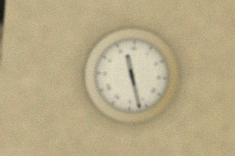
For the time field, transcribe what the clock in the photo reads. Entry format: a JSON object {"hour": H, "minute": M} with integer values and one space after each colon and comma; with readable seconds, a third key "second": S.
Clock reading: {"hour": 11, "minute": 27}
